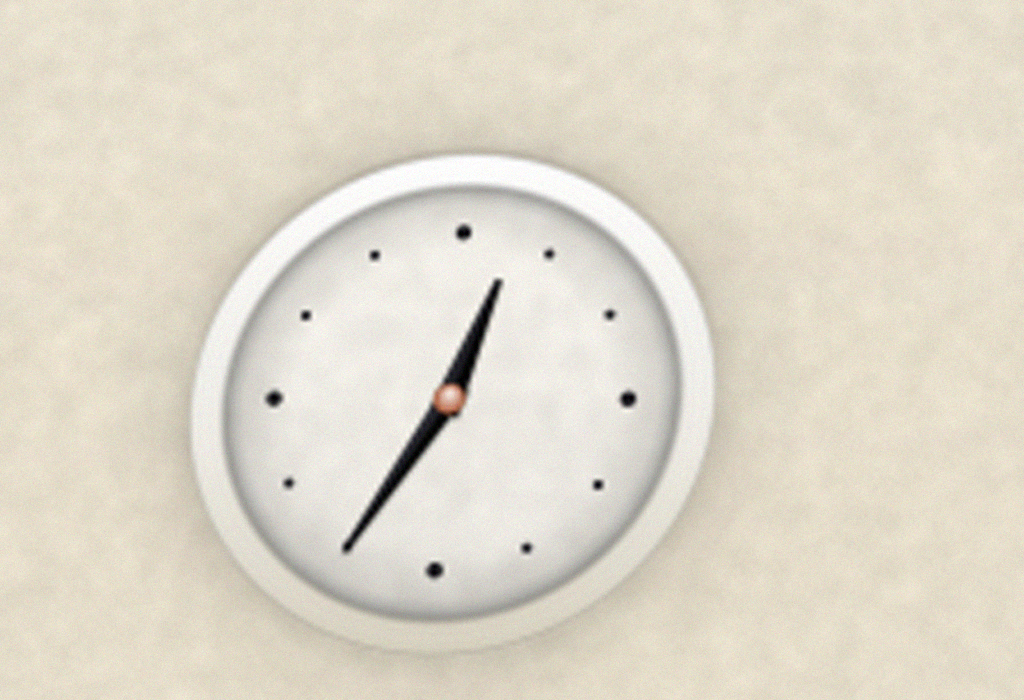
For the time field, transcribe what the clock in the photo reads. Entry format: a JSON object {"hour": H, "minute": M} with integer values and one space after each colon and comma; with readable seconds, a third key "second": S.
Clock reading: {"hour": 12, "minute": 35}
